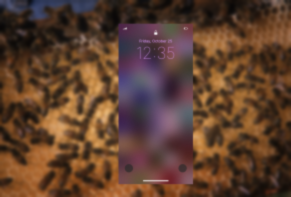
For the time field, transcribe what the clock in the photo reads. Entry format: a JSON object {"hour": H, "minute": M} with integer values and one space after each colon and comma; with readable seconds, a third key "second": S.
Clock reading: {"hour": 12, "minute": 35}
